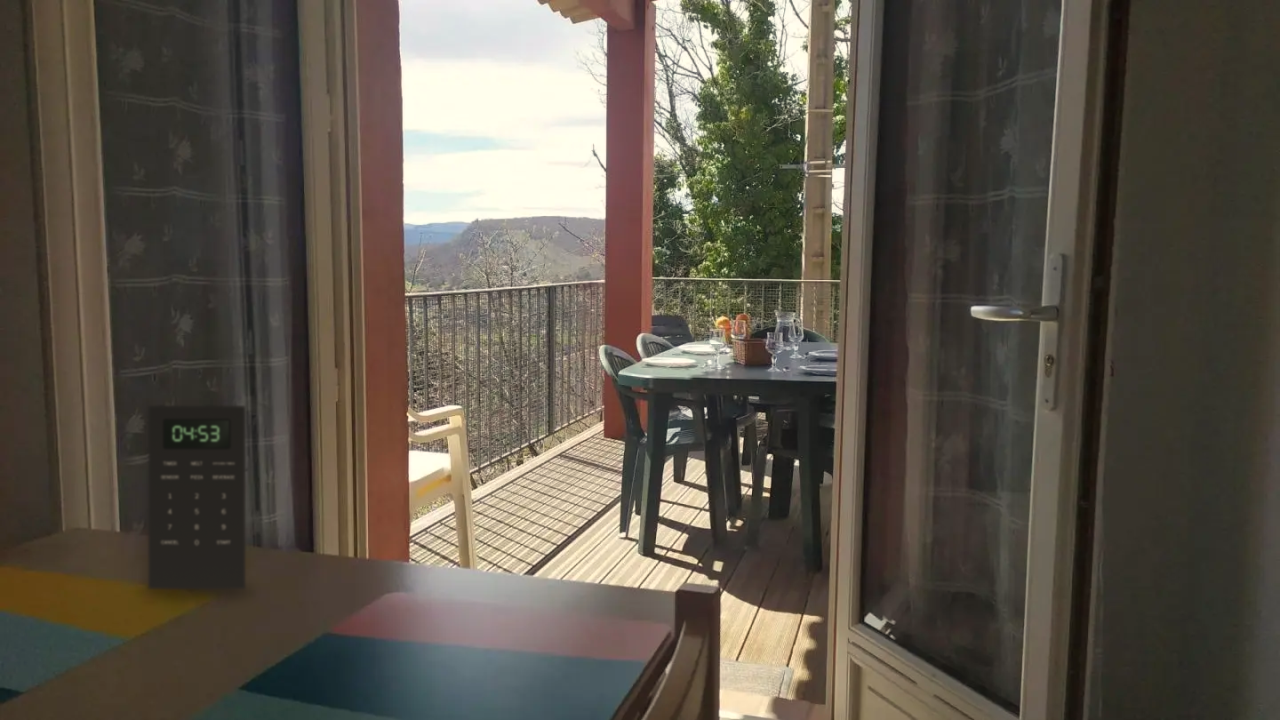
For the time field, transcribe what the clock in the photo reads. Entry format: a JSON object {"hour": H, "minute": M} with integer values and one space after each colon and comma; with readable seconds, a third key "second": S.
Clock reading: {"hour": 4, "minute": 53}
